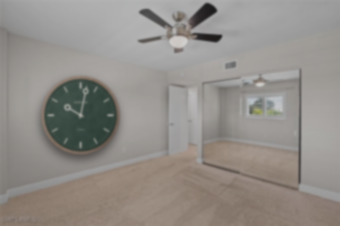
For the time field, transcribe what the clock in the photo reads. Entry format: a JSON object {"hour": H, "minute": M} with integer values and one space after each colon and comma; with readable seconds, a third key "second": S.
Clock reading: {"hour": 10, "minute": 2}
